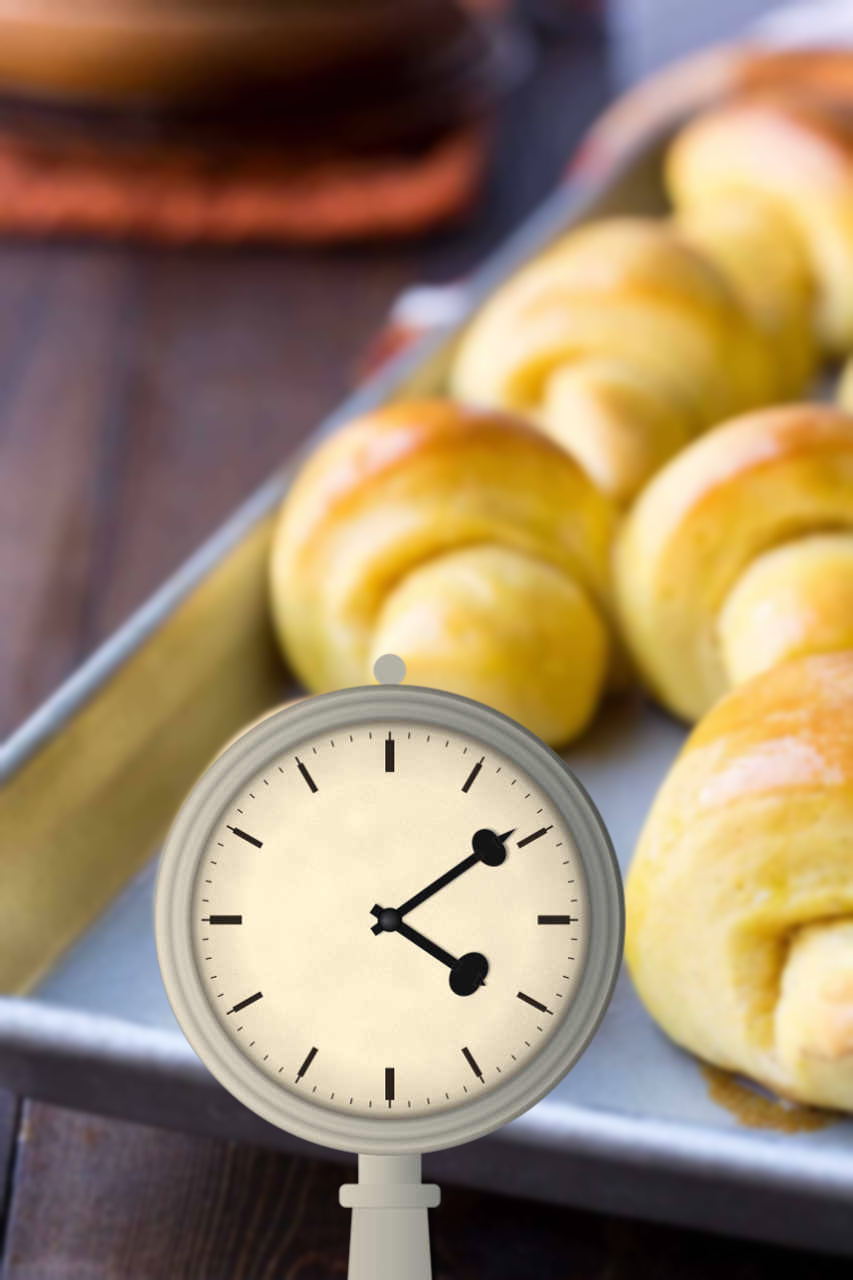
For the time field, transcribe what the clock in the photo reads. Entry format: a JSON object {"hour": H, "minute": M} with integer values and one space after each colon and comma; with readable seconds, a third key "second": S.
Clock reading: {"hour": 4, "minute": 9}
